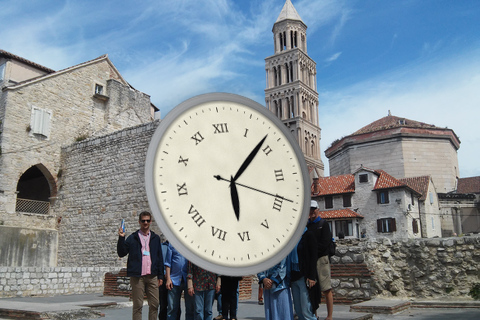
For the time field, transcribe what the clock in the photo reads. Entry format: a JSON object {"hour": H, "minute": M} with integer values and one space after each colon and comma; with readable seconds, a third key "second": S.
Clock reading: {"hour": 6, "minute": 8, "second": 19}
